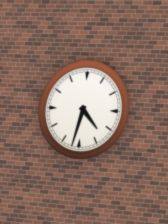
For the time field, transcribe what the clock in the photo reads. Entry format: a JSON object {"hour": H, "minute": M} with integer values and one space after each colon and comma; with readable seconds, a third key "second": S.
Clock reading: {"hour": 4, "minute": 32}
